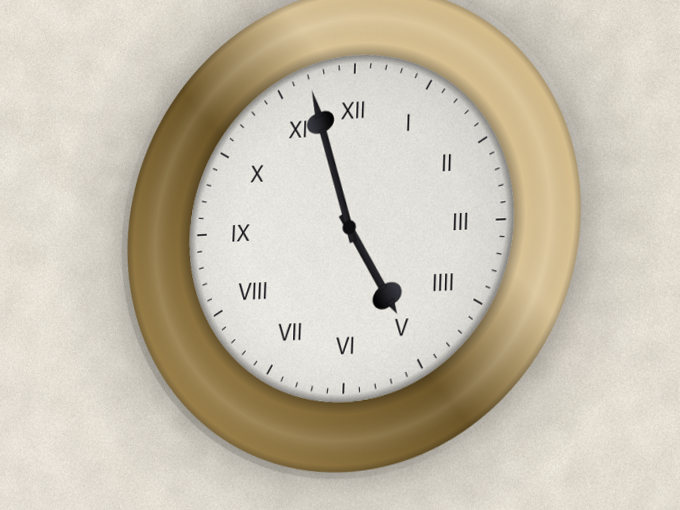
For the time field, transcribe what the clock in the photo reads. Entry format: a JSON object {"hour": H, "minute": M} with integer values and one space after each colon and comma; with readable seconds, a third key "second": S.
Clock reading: {"hour": 4, "minute": 57}
